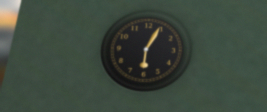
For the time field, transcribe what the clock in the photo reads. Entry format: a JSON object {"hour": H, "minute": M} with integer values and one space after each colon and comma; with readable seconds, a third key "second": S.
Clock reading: {"hour": 6, "minute": 4}
